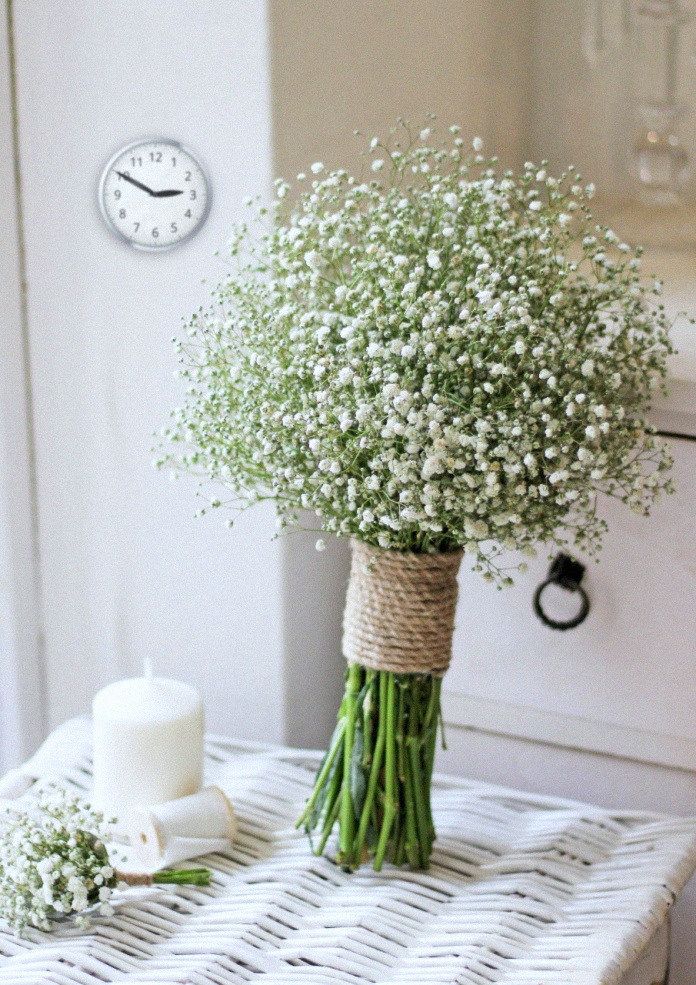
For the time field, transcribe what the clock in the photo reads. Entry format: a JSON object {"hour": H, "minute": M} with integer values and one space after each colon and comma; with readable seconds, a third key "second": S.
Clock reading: {"hour": 2, "minute": 50}
